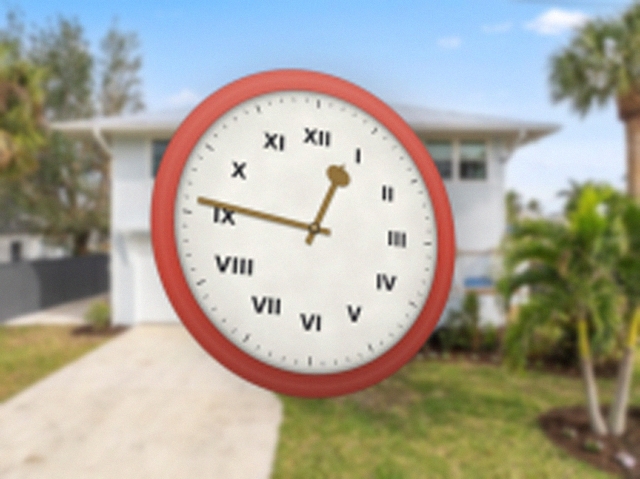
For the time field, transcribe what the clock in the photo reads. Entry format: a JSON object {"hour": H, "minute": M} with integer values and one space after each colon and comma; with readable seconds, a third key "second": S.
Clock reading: {"hour": 12, "minute": 46}
